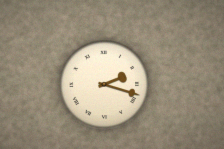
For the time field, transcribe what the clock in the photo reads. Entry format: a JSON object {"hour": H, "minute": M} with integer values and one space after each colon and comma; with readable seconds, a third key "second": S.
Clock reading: {"hour": 2, "minute": 18}
